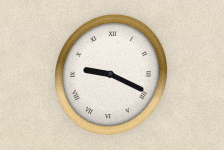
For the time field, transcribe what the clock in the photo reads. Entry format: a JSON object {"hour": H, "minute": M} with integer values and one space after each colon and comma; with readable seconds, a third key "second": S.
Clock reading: {"hour": 9, "minute": 19}
